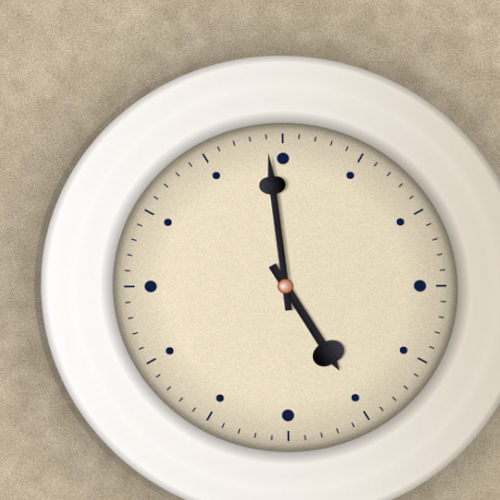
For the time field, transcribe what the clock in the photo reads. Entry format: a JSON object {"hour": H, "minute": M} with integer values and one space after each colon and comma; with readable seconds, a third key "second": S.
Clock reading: {"hour": 4, "minute": 59}
